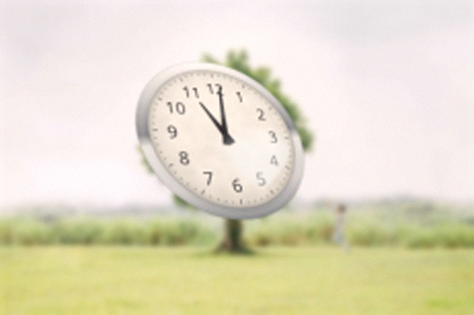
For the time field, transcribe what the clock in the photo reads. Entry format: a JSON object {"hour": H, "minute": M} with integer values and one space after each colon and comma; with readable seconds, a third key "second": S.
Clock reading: {"hour": 11, "minute": 1}
